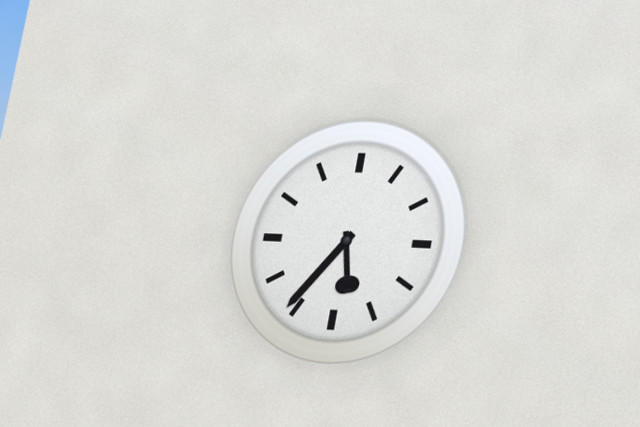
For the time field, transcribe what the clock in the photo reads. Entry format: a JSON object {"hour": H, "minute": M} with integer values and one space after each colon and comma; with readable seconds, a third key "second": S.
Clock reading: {"hour": 5, "minute": 36}
